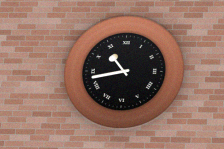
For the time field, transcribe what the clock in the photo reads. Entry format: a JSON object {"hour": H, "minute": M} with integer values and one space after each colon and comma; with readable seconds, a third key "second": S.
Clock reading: {"hour": 10, "minute": 43}
